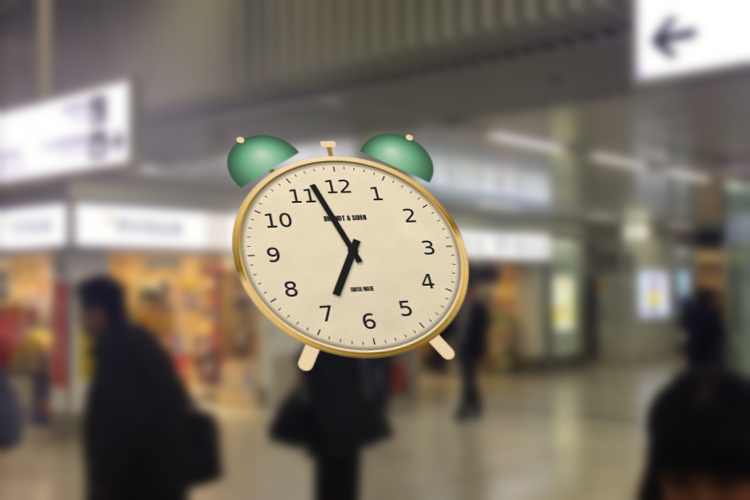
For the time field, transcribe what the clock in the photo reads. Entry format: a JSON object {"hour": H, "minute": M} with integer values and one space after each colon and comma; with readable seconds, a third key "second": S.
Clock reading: {"hour": 6, "minute": 57}
